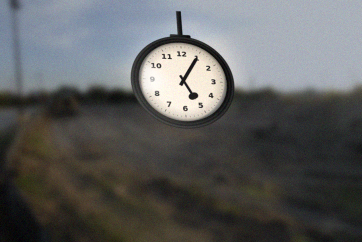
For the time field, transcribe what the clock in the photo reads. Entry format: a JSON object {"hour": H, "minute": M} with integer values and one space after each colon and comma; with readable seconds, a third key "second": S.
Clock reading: {"hour": 5, "minute": 5}
